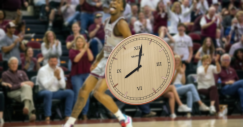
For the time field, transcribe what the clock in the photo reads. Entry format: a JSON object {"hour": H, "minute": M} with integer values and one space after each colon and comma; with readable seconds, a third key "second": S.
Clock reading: {"hour": 8, "minute": 2}
